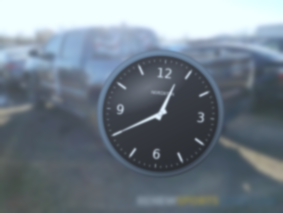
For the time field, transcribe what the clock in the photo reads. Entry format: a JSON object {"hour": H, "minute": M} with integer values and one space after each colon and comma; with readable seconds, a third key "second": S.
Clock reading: {"hour": 12, "minute": 40}
